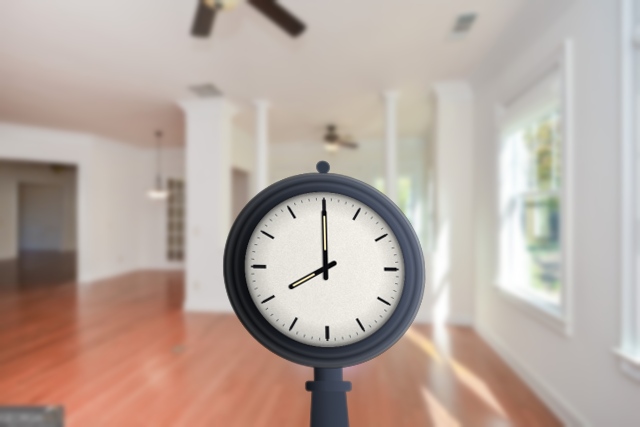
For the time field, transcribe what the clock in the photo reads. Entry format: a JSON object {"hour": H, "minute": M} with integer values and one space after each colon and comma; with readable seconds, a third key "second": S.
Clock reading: {"hour": 8, "minute": 0}
